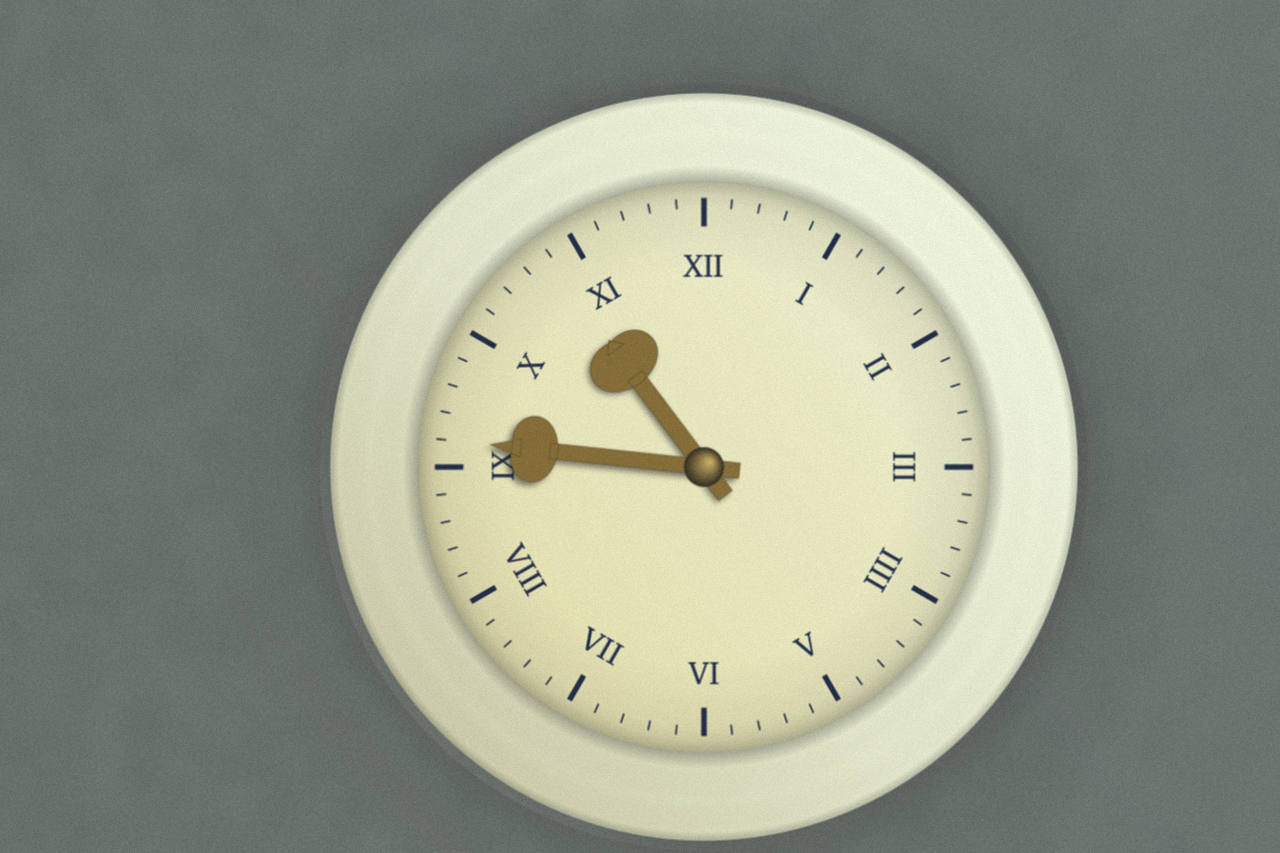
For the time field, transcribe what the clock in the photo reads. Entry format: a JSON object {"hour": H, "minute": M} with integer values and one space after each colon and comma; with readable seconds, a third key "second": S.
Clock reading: {"hour": 10, "minute": 46}
